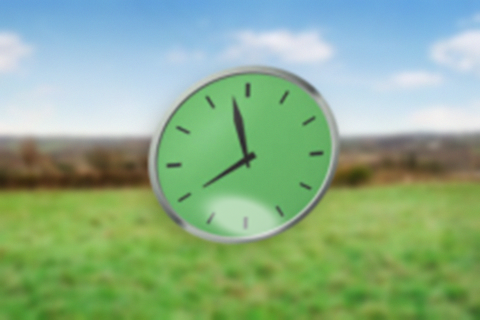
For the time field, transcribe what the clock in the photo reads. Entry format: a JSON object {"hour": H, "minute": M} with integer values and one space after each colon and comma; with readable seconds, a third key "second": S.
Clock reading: {"hour": 7, "minute": 58}
